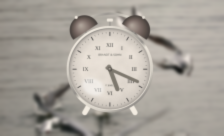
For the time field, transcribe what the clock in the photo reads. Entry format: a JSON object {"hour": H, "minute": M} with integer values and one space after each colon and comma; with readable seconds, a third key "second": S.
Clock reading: {"hour": 5, "minute": 19}
